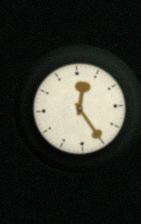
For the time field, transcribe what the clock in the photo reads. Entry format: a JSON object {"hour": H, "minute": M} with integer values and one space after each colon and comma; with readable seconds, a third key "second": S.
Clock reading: {"hour": 12, "minute": 25}
